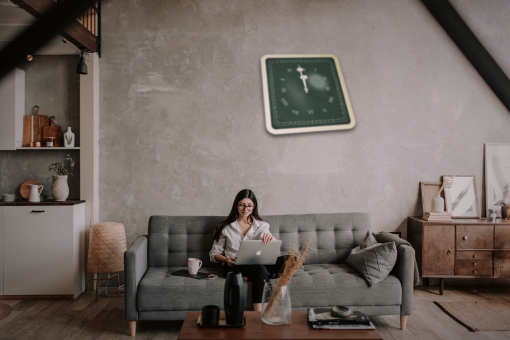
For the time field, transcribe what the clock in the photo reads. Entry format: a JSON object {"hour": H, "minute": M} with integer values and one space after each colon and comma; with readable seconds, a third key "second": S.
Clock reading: {"hour": 11, "minute": 59}
